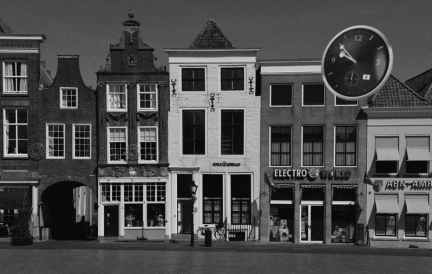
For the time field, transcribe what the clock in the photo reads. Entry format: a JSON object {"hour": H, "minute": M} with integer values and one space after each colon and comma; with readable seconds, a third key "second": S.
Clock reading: {"hour": 9, "minute": 52}
